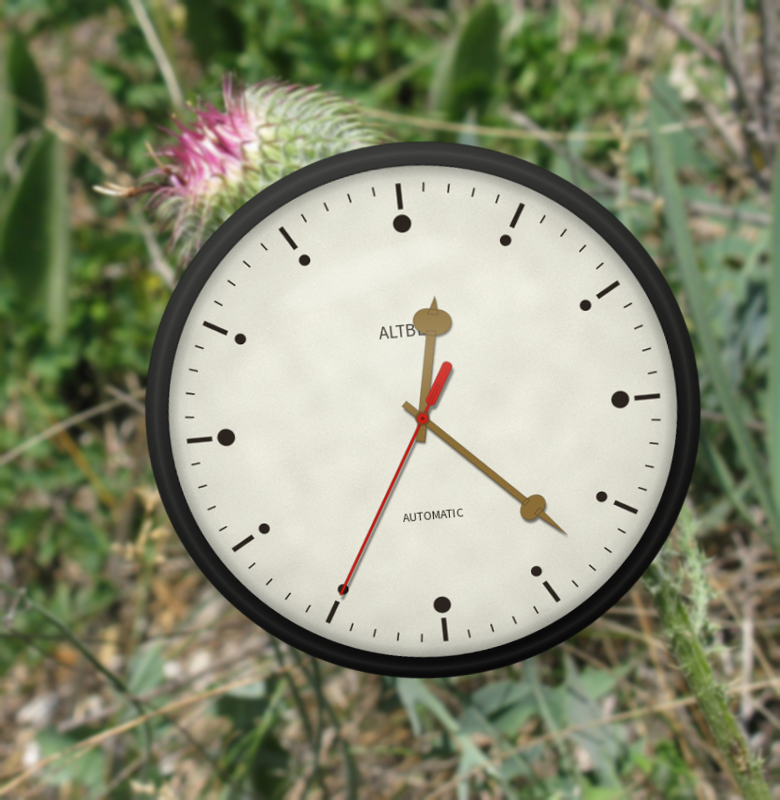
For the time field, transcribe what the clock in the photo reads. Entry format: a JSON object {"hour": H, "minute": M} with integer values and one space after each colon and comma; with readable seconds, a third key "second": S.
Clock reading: {"hour": 12, "minute": 22, "second": 35}
